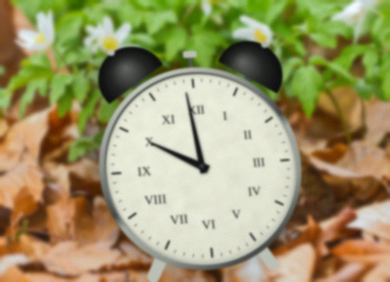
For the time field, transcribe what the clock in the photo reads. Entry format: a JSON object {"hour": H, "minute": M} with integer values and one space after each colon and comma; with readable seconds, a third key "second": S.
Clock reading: {"hour": 9, "minute": 59}
